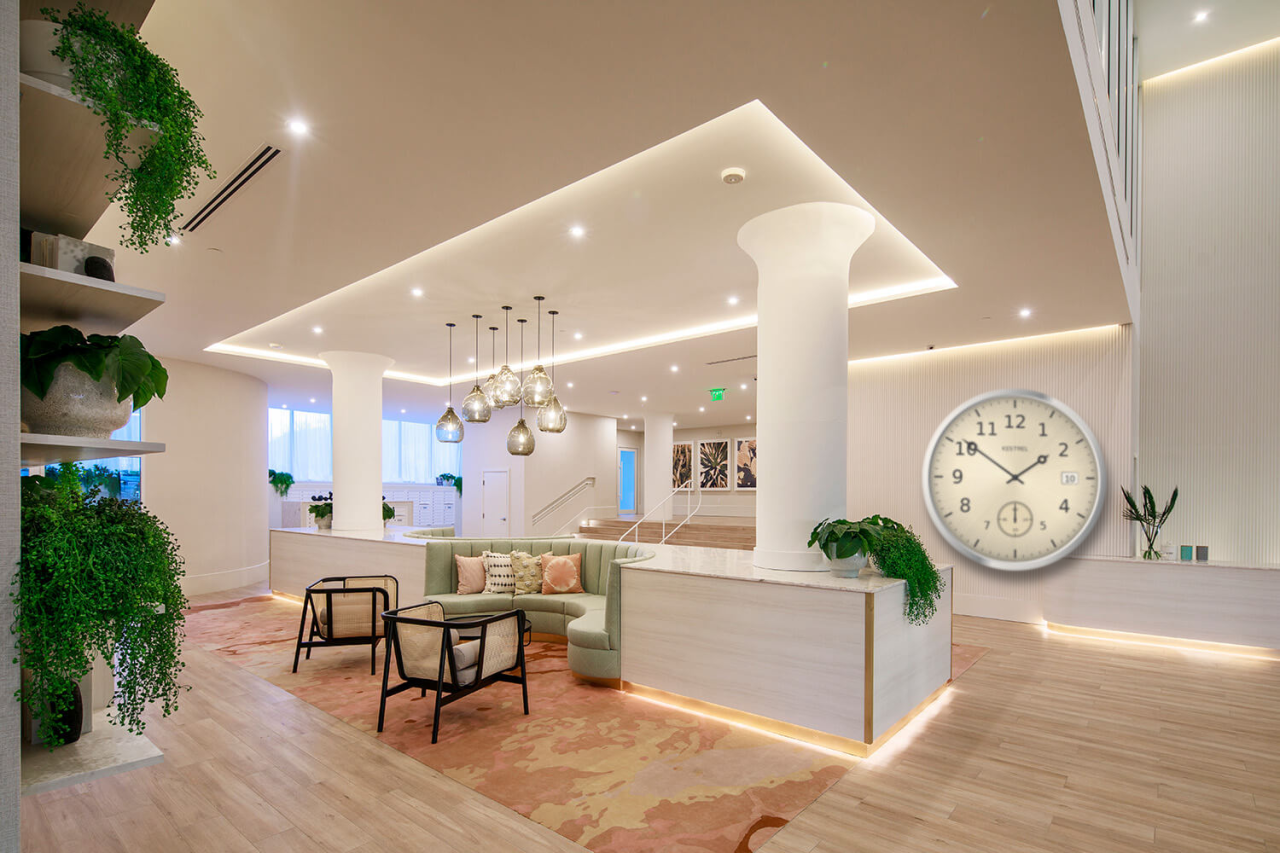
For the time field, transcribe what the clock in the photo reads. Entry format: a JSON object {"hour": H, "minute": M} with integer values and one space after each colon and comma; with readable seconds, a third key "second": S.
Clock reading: {"hour": 1, "minute": 51}
